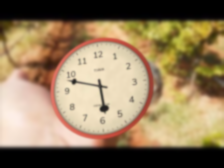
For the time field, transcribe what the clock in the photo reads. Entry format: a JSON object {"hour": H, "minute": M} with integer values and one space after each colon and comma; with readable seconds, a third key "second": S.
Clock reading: {"hour": 5, "minute": 48}
